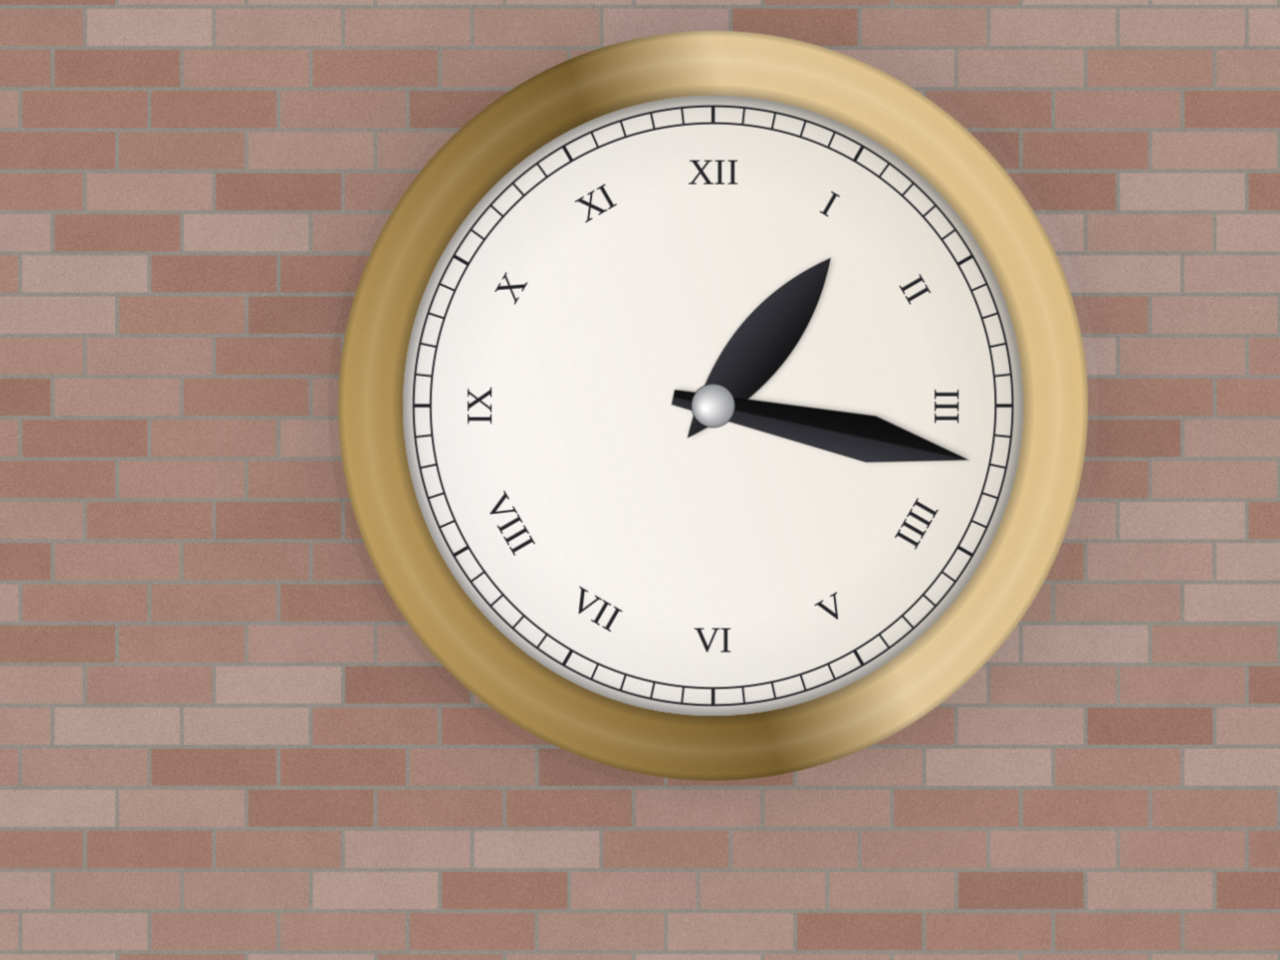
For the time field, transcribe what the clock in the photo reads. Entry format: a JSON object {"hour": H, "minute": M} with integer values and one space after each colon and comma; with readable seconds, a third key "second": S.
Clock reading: {"hour": 1, "minute": 17}
